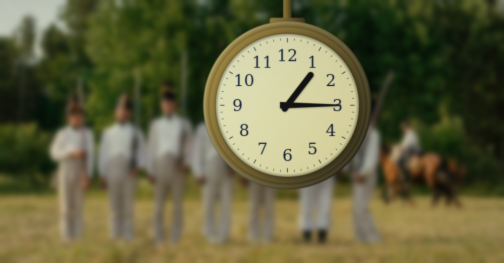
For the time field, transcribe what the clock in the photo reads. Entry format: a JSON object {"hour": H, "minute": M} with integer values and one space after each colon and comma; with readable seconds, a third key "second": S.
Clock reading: {"hour": 1, "minute": 15}
